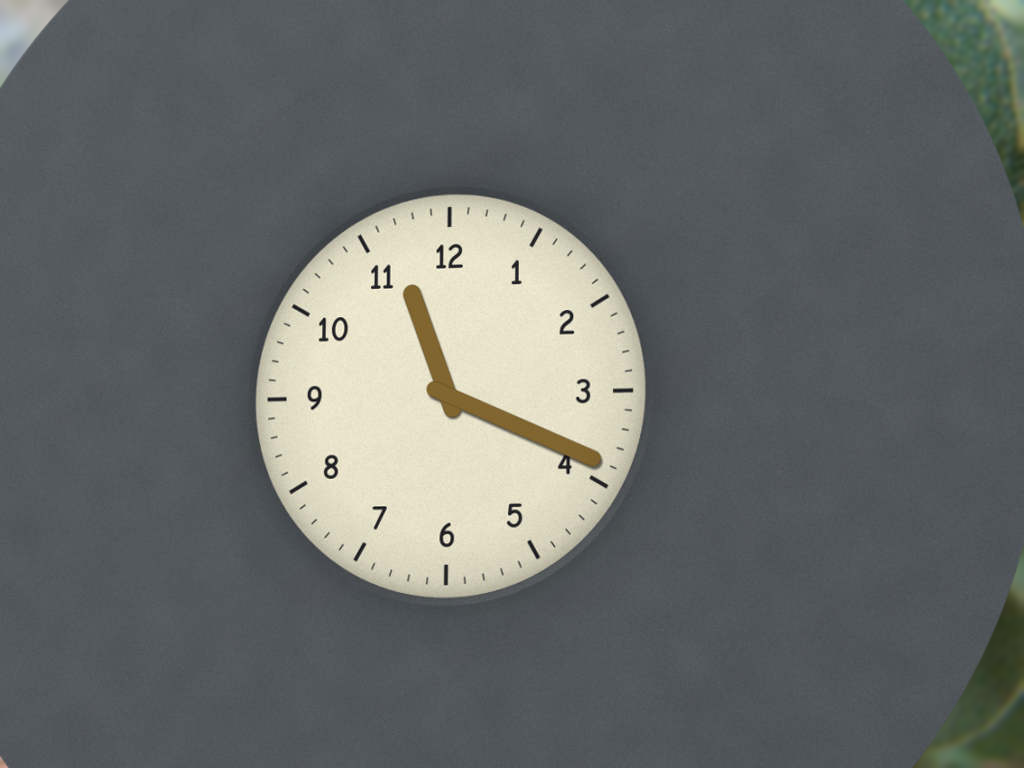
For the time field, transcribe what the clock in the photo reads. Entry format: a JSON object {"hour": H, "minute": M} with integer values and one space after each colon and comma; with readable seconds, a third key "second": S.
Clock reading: {"hour": 11, "minute": 19}
